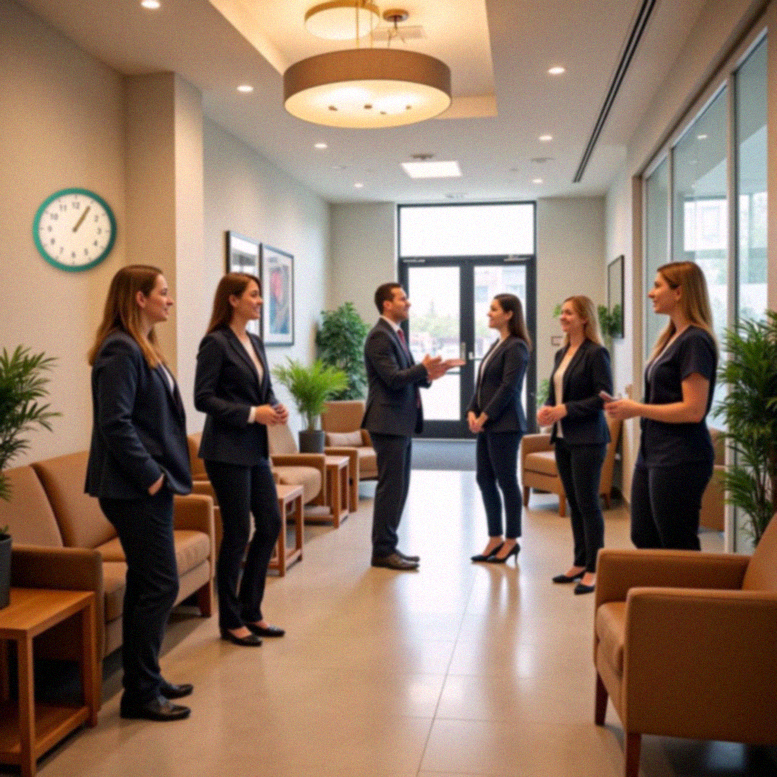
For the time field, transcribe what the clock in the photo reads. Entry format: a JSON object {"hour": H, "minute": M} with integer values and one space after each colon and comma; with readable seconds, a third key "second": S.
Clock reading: {"hour": 1, "minute": 5}
